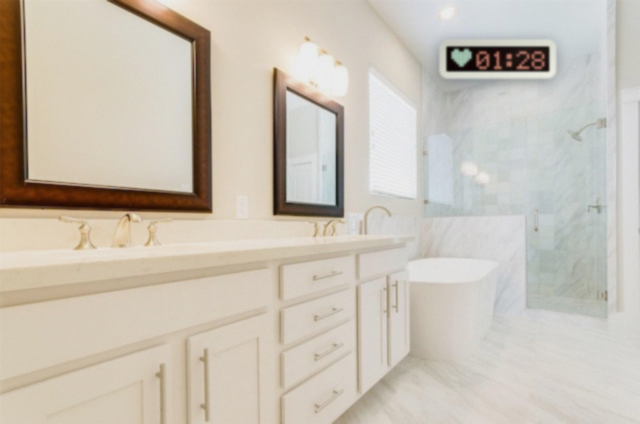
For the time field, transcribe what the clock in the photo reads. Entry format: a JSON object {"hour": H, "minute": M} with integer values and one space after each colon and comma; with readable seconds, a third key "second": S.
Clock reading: {"hour": 1, "minute": 28}
